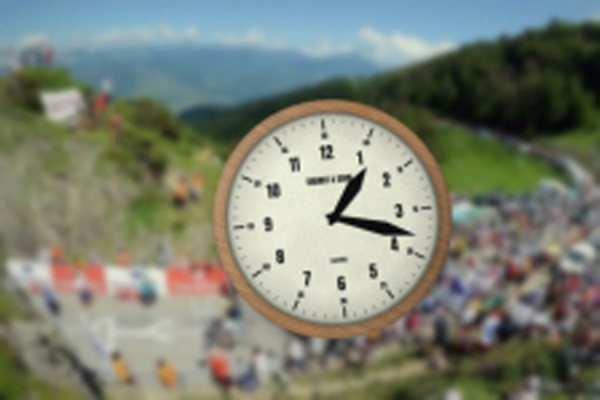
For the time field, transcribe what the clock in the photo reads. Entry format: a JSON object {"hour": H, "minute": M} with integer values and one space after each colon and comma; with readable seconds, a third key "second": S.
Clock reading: {"hour": 1, "minute": 18}
